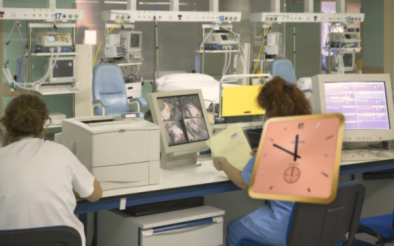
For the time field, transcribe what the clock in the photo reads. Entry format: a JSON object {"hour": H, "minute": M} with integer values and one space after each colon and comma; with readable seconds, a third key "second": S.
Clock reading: {"hour": 11, "minute": 49}
